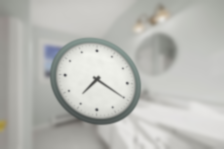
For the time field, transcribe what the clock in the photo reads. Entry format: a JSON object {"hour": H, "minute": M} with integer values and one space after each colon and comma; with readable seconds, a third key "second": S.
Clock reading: {"hour": 7, "minute": 20}
